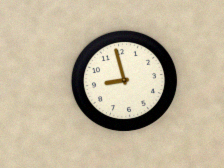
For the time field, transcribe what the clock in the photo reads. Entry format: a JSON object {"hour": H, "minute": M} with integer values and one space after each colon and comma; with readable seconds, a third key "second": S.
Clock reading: {"hour": 8, "minute": 59}
